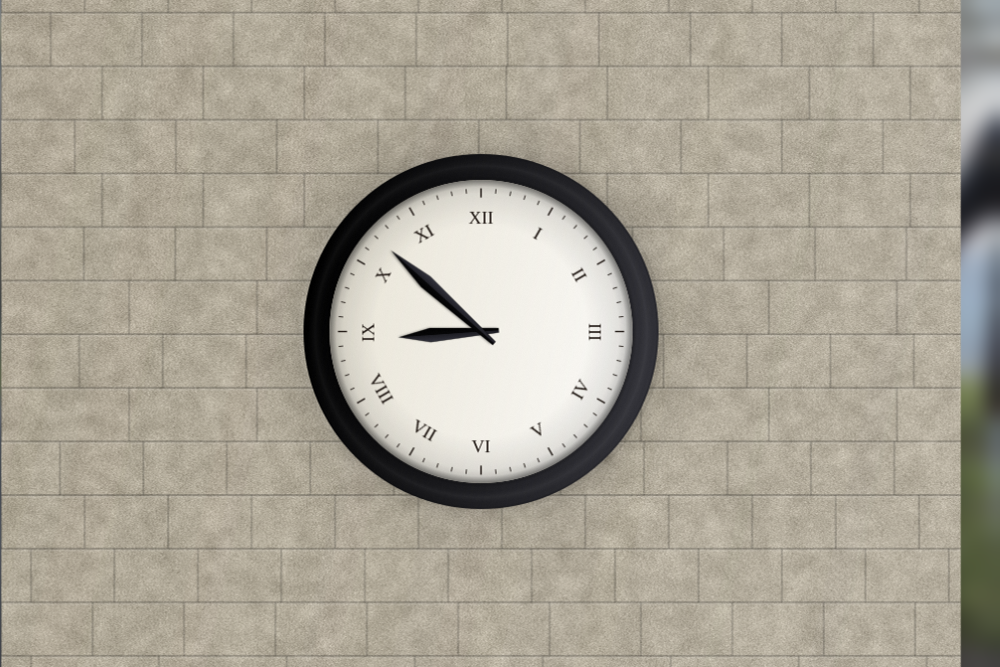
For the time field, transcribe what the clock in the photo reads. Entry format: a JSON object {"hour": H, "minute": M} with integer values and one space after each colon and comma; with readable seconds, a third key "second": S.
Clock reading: {"hour": 8, "minute": 52}
